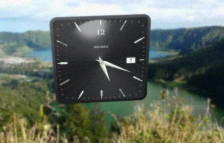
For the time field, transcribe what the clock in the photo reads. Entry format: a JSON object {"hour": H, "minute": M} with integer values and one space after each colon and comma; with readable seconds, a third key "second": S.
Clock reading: {"hour": 5, "minute": 19}
